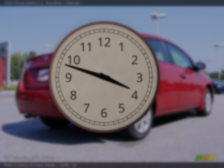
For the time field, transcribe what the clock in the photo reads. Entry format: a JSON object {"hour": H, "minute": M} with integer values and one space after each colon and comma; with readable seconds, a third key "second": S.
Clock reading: {"hour": 3, "minute": 48}
